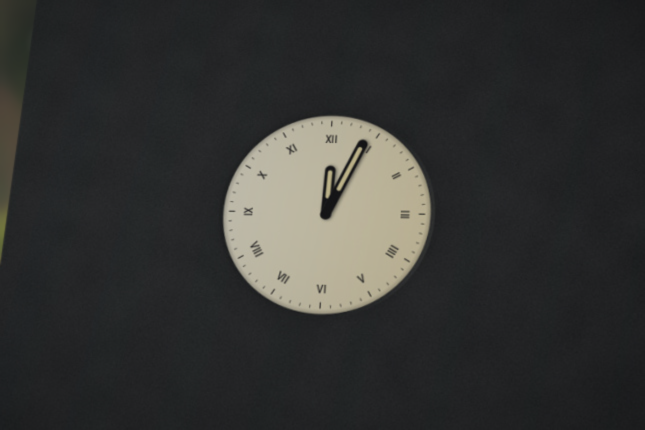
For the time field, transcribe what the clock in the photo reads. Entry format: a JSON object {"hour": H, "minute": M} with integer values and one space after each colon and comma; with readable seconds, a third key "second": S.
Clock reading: {"hour": 12, "minute": 4}
